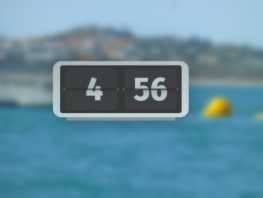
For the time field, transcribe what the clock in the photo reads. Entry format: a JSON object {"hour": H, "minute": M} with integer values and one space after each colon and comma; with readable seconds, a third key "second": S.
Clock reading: {"hour": 4, "minute": 56}
